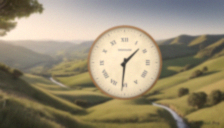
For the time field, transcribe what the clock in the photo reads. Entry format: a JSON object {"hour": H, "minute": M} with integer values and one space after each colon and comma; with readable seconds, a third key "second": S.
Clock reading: {"hour": 1, "minute": 31}
